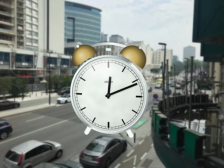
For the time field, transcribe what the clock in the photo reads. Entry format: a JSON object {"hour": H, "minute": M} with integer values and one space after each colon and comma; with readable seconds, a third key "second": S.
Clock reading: {"hour": 12, "minute": 11}
